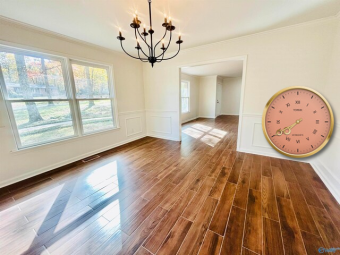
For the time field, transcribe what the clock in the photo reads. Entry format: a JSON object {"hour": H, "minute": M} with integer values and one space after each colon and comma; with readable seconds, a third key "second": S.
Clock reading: {"hour": 7, "minute": 40}
